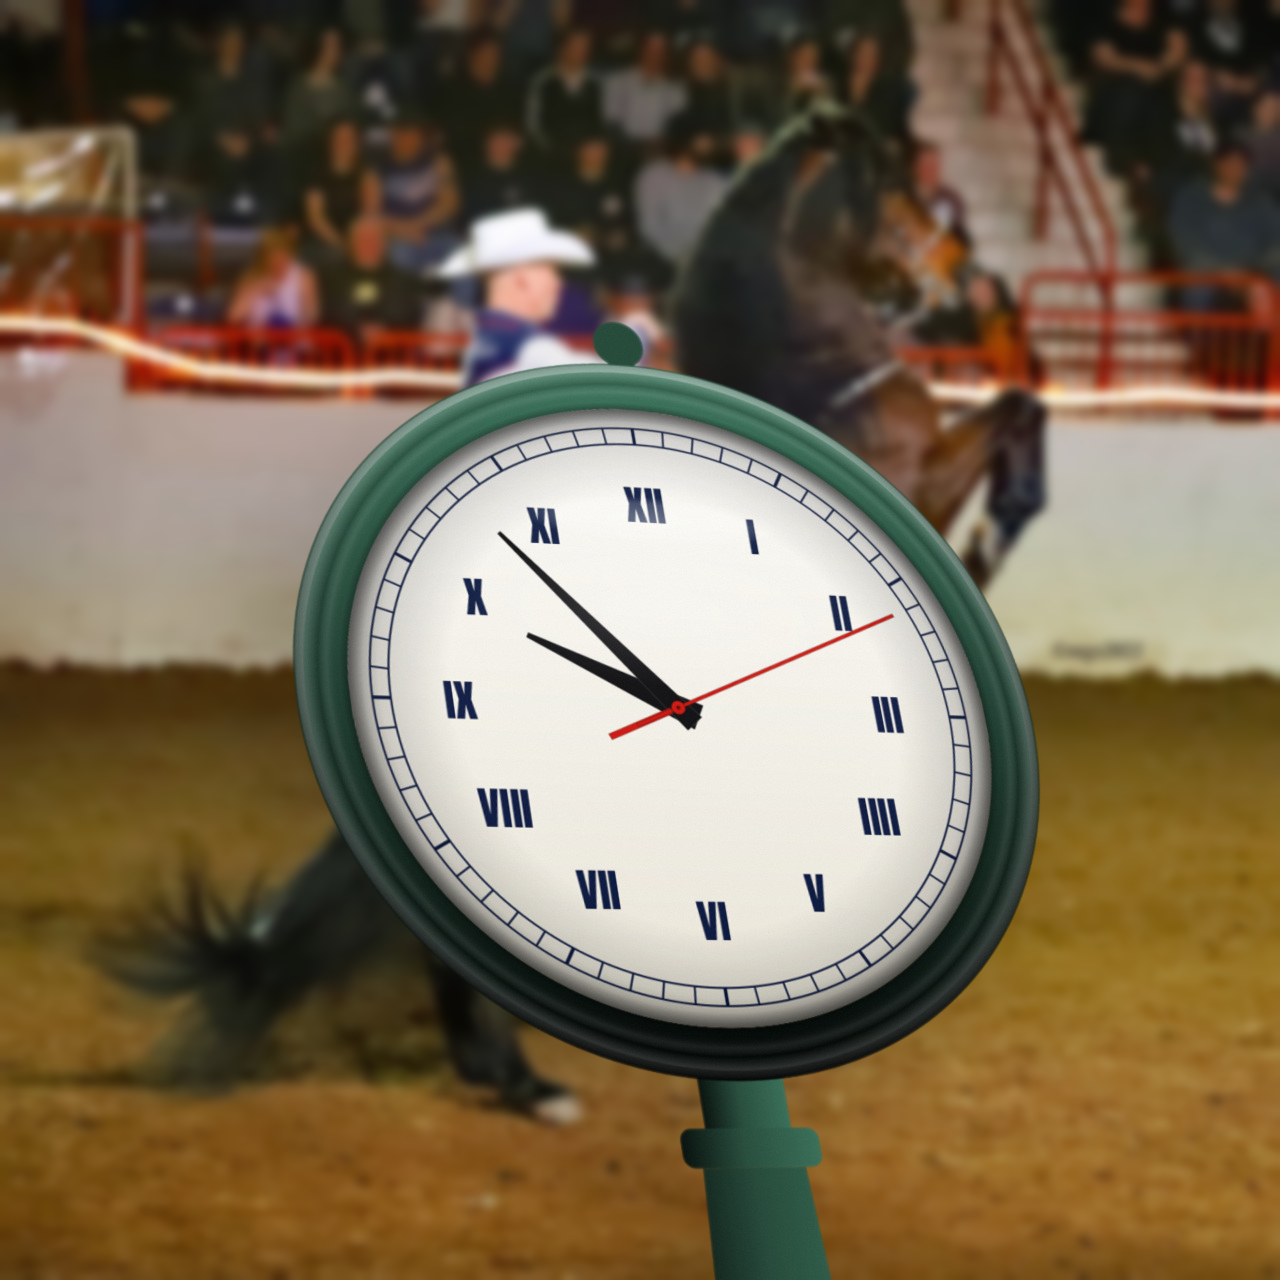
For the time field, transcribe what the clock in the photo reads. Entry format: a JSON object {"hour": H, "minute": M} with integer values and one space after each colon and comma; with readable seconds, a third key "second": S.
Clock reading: {"hour": 9, "minute": 53, "second": 11}
